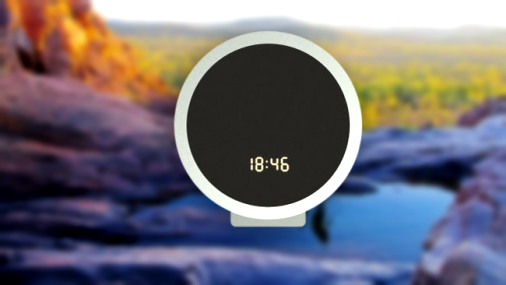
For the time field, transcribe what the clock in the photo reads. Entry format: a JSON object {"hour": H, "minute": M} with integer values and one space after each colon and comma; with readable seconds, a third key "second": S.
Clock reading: {"hour": 18, "minute": 46}
